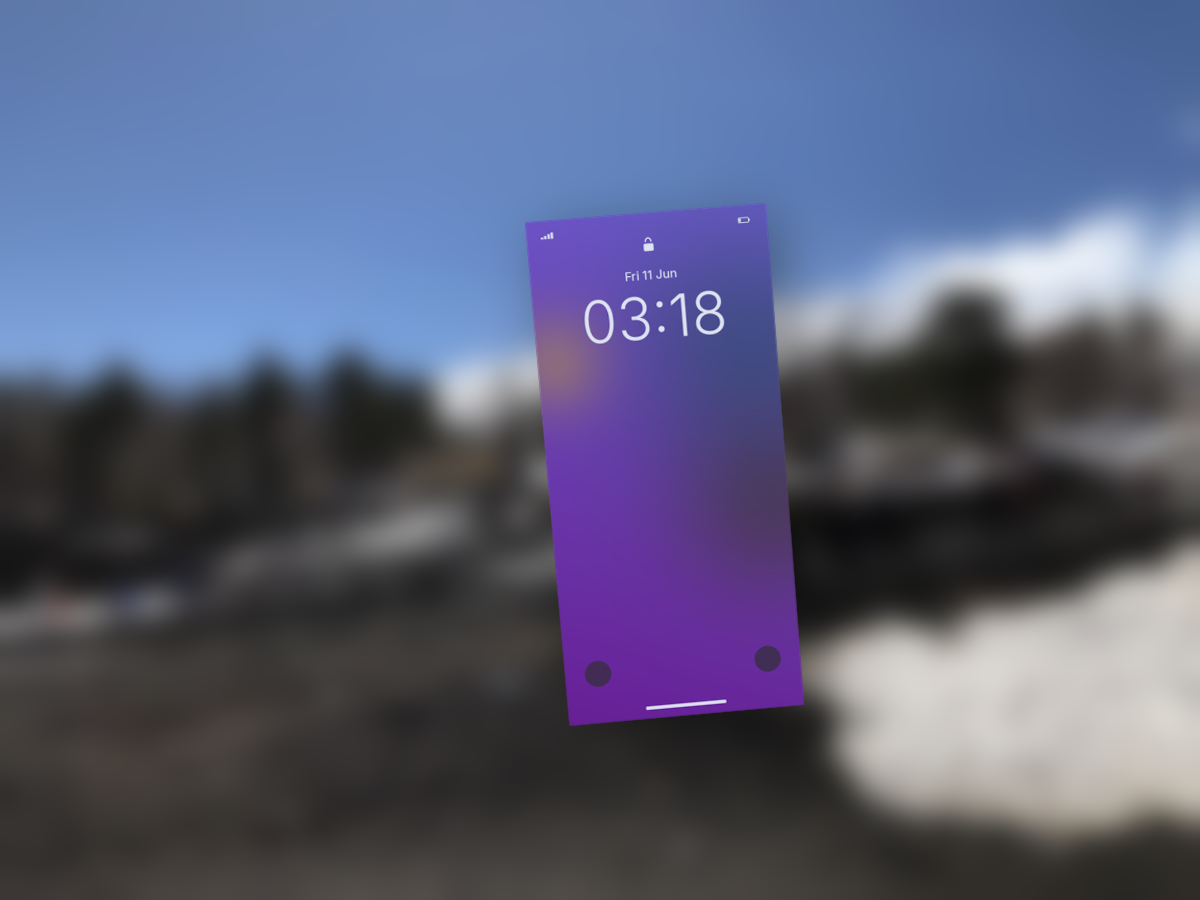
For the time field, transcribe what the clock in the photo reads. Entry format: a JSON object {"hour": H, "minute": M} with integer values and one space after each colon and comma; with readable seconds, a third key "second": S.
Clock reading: {"hour": 3, "minute": 18}
